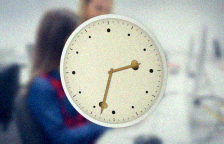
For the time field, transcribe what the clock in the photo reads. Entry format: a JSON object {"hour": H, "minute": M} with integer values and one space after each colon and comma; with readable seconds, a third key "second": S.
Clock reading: {"hour": 2, "minute": 33}
